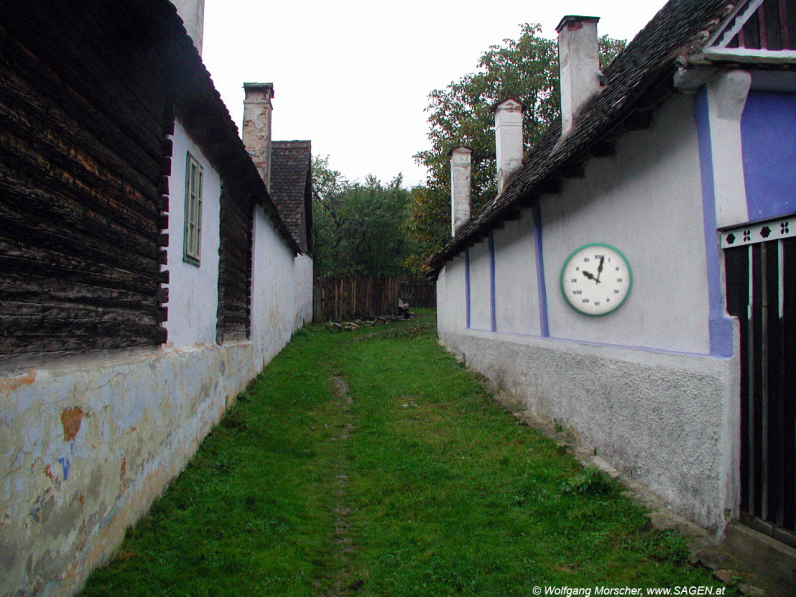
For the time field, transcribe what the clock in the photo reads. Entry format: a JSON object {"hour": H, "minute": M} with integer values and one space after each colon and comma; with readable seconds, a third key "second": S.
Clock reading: {"hour": 10, "minute": 2}
